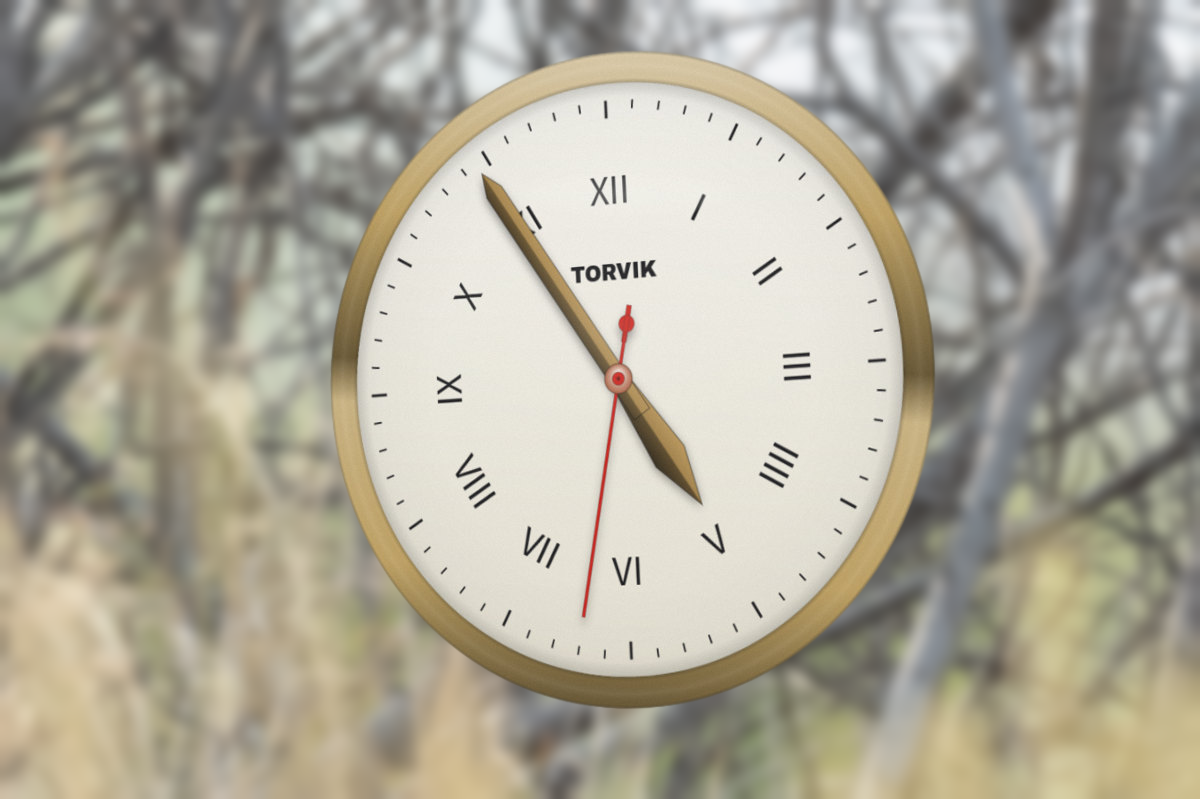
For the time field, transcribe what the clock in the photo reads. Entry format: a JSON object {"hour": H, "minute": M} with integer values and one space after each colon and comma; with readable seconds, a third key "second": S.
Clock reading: {"hour": 4, "minute": 54, "second": 32}
